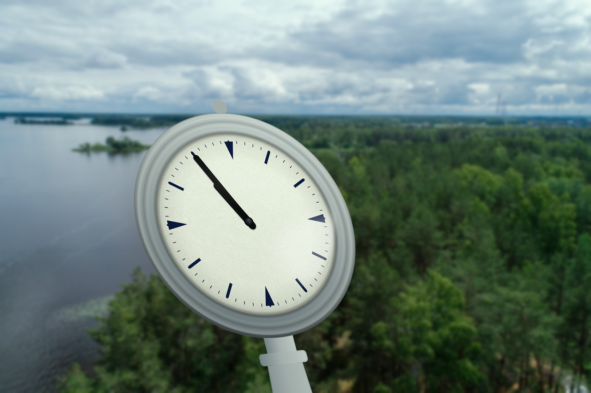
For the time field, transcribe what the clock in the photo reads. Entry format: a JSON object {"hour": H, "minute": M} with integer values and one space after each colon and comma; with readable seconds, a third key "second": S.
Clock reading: {"hour": 10, "minute": 55}
